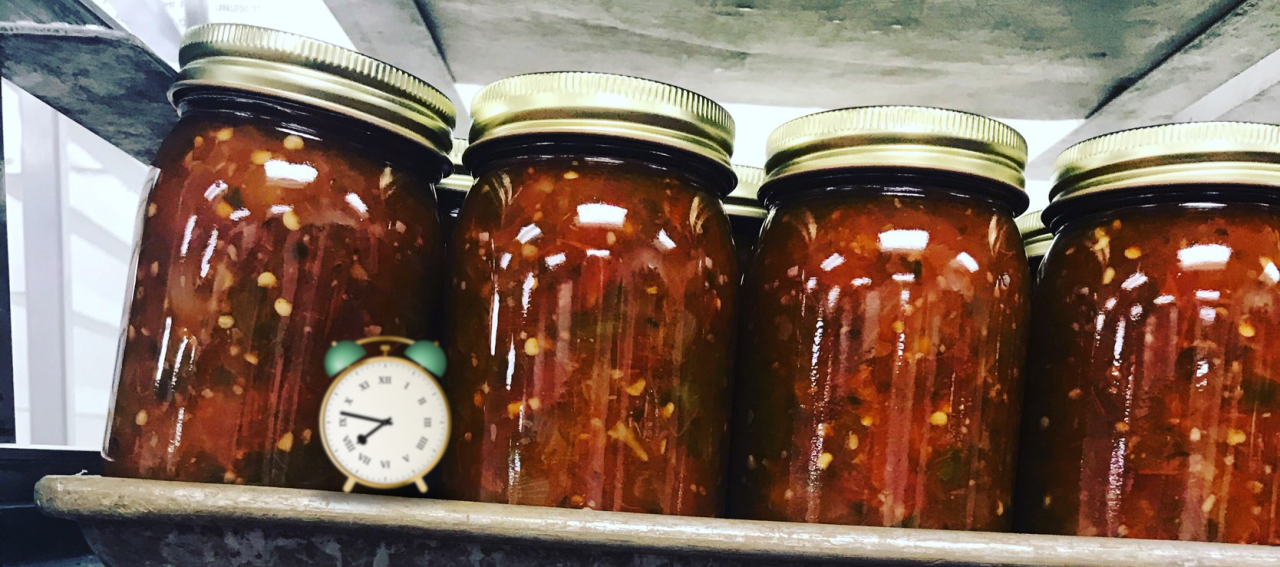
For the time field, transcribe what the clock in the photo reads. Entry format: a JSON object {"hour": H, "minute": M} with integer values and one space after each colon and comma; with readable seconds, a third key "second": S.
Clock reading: {"hour": 7, "minute": 47}
